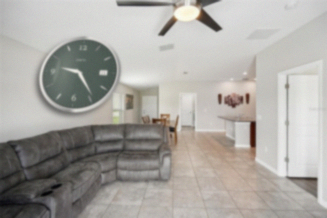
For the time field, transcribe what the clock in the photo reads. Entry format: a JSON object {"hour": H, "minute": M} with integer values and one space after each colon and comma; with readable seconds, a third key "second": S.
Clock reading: {"hour": 9, "minute": 24}
